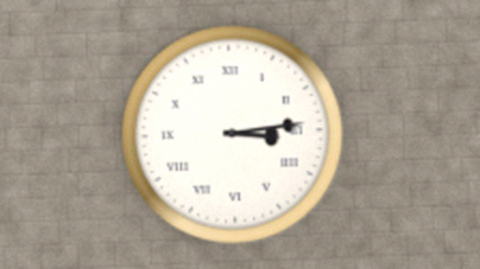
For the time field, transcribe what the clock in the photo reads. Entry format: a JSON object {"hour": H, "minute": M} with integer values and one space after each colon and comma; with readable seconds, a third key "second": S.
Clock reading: {"hour": 3, "minute": 14}
